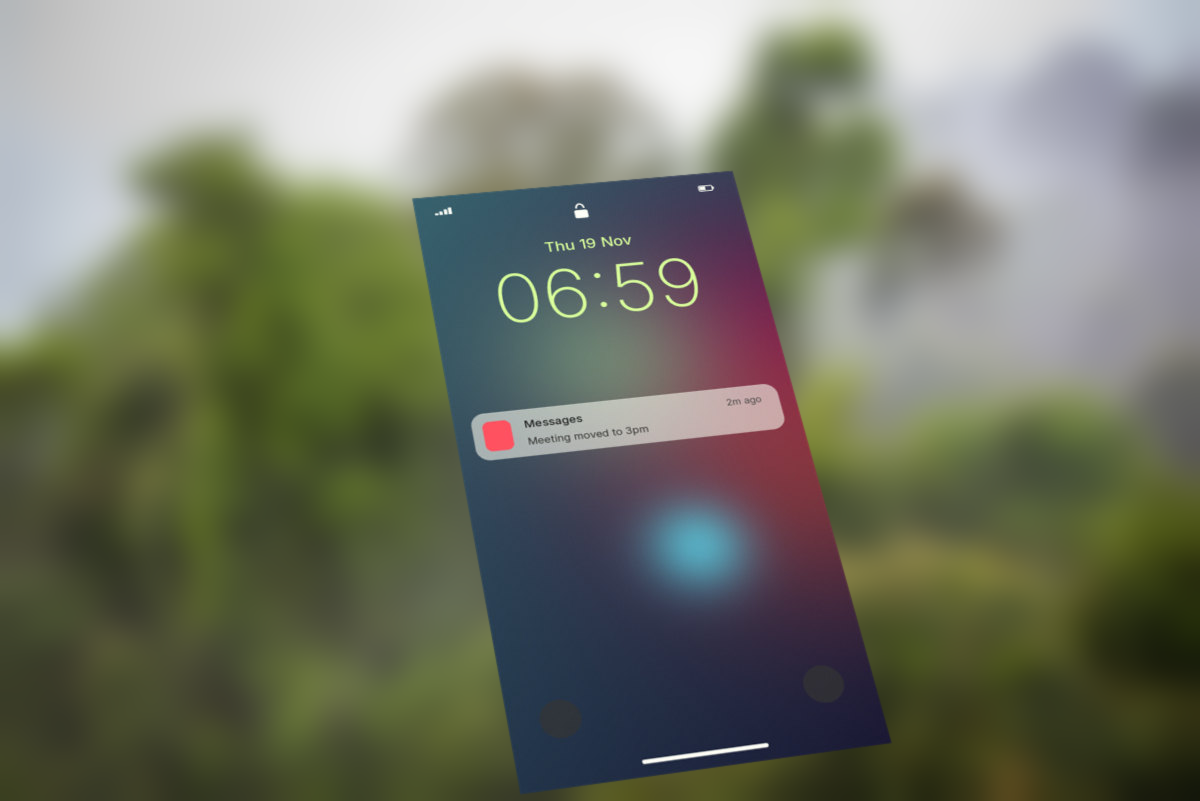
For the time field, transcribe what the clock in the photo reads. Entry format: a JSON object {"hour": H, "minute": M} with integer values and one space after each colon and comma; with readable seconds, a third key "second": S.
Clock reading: {"hour": 6, "minute": 59}
